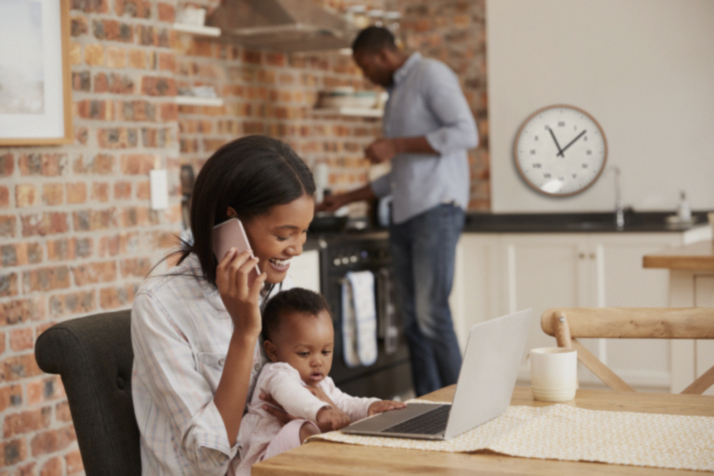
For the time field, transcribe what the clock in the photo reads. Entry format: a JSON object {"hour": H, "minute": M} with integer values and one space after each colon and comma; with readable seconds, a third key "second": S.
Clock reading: {"hour": 11, "minute": 8}
